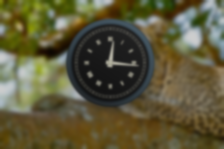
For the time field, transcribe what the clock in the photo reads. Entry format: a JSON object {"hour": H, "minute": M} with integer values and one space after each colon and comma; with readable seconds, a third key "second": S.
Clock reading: {"hour": 12, "minute": 16}
